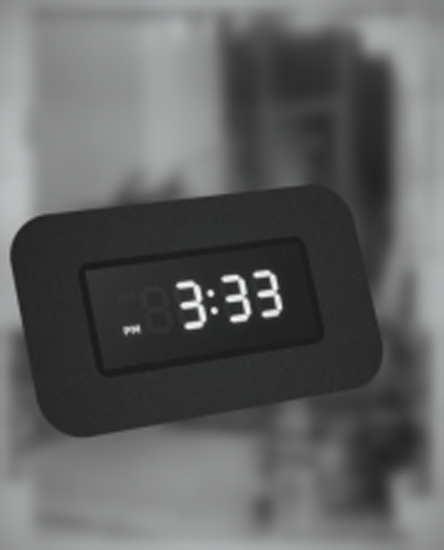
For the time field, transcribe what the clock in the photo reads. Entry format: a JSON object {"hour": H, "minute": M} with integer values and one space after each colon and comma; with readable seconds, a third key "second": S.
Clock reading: {"hour": 3, "minute": 33}
